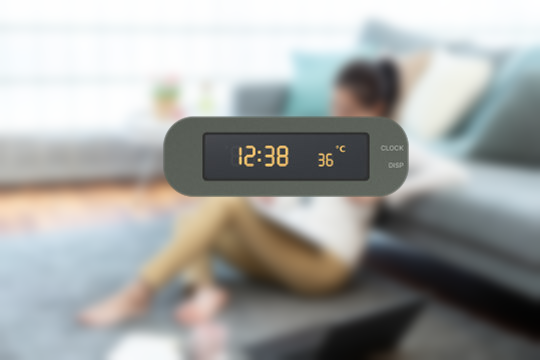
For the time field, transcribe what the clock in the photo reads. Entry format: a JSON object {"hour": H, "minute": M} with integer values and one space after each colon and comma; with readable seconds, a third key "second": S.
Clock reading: {"hour": 12, "minute": 38}
